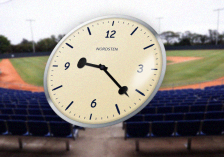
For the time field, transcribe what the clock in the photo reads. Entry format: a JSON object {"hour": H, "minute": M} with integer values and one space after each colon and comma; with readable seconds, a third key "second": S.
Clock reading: {"hour": 9, "minute": 22}
